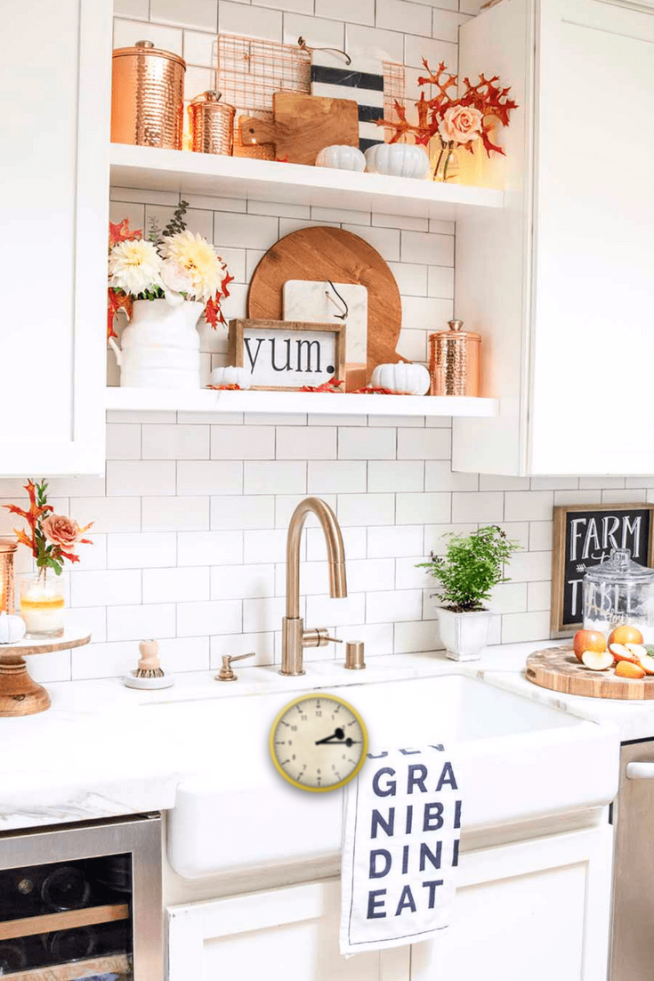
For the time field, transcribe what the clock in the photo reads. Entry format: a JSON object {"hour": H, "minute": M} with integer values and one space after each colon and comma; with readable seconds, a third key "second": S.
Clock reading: {"hour": 2, "minute": 15}
